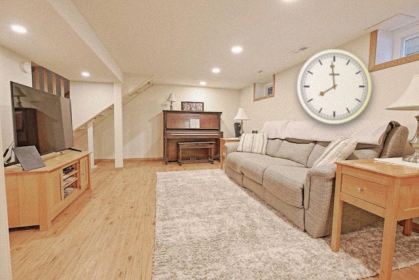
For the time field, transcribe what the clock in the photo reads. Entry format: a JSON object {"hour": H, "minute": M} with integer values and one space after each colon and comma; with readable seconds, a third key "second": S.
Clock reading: {"hour": 7, "minute": 59}
